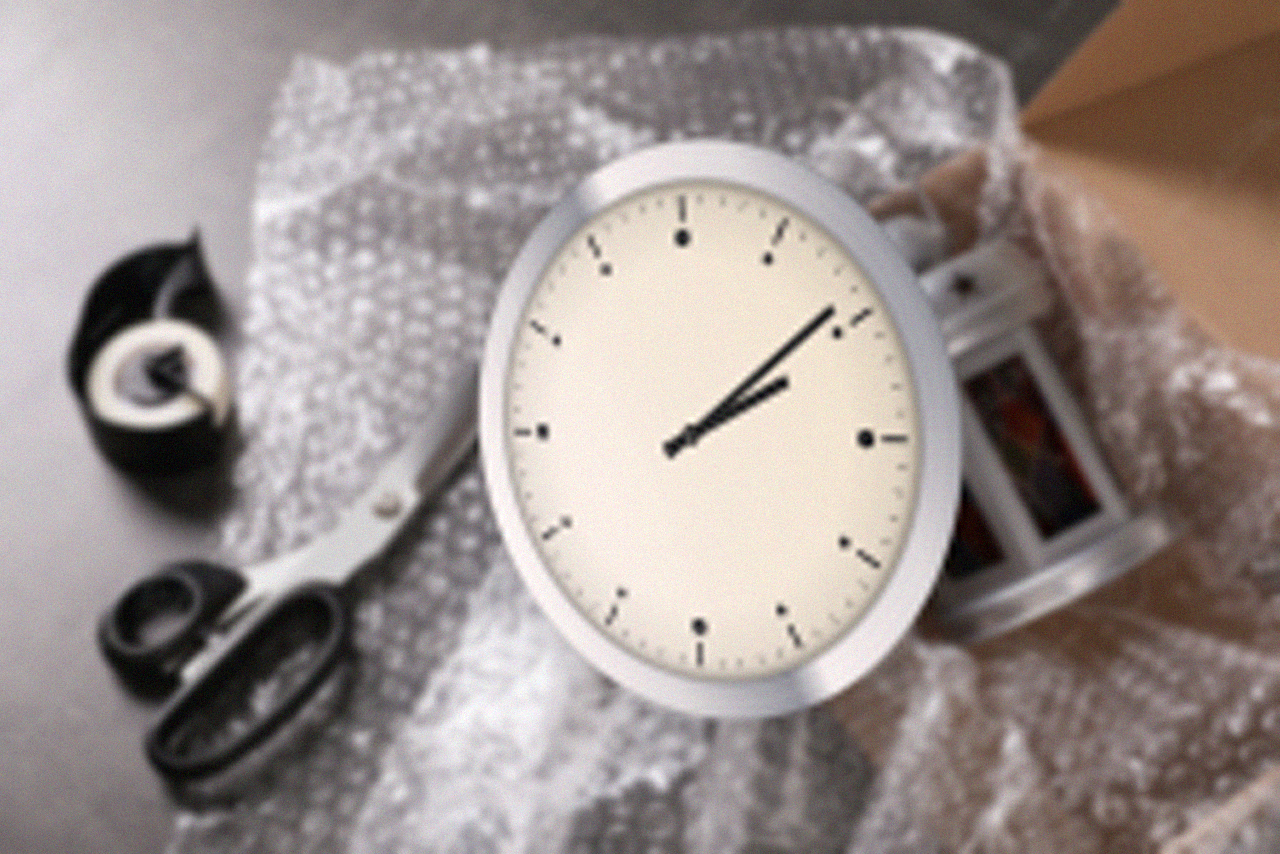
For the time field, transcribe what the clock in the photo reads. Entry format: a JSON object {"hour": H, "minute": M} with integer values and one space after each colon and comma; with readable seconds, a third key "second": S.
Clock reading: {"hour": 2, "minute": 9}
